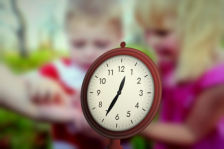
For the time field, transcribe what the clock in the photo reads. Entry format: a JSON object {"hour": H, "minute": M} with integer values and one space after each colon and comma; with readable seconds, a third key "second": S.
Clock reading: {"hour": 12, "minute": 35}
